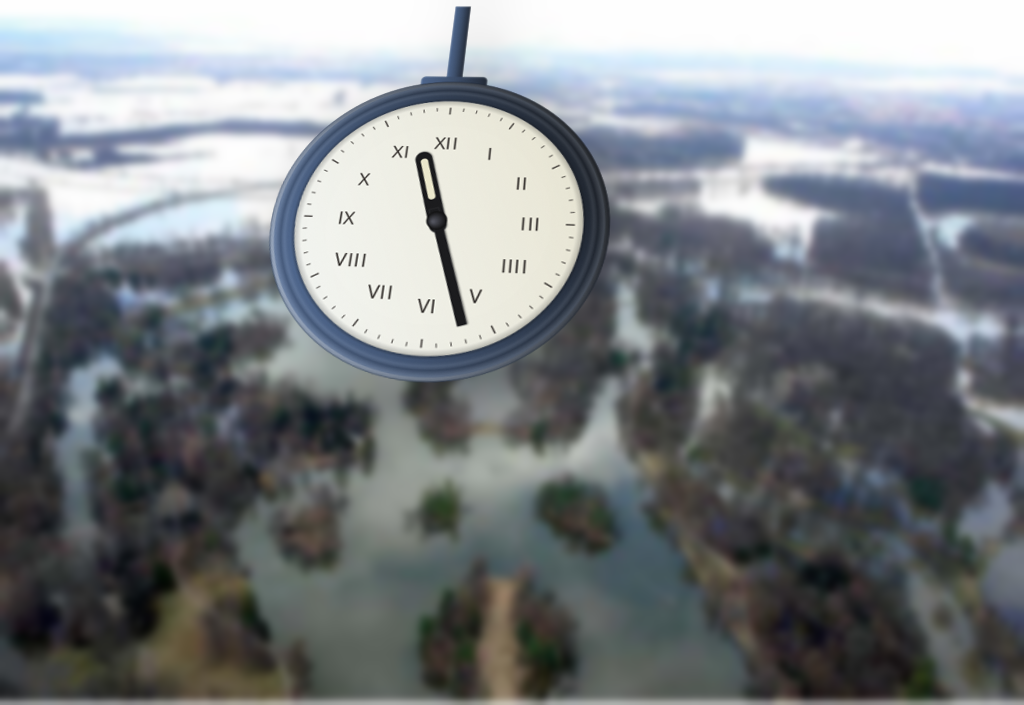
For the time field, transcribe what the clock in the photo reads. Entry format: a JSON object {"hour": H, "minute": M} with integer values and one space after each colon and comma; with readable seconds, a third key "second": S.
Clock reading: {"hour": 11, "minute": 27}
